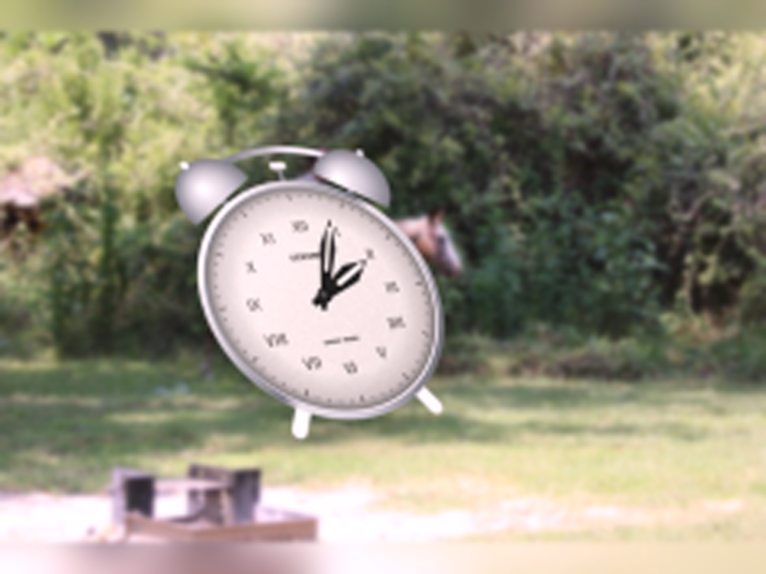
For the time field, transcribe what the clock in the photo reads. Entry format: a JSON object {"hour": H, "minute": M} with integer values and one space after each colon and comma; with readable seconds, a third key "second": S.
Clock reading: {"hour": 2, "minute": 4}
